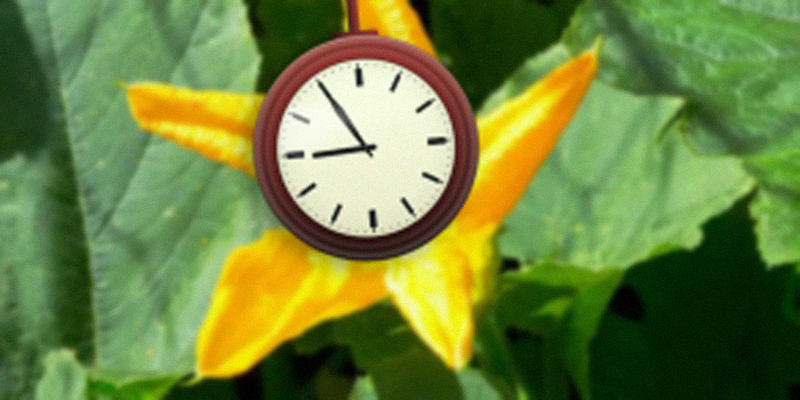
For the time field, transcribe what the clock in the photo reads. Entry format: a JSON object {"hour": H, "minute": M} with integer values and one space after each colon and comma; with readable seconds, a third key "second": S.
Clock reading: {"hour": 8, "minute": 55}
